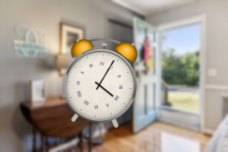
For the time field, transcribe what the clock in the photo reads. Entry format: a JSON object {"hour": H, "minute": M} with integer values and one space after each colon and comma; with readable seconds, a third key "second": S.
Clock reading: {"hour": 4, "minute": 4}
